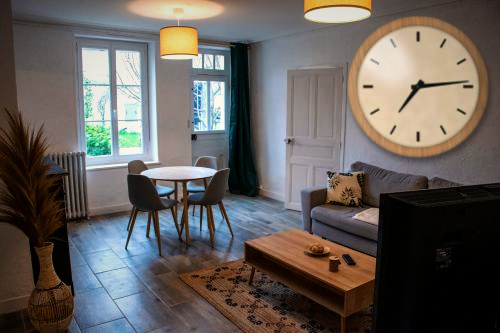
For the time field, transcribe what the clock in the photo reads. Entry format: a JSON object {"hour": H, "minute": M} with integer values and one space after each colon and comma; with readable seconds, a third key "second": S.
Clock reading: {"hour": 7, "minute": 14}
